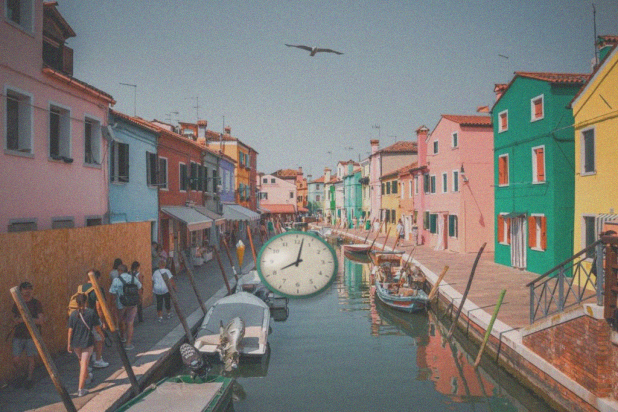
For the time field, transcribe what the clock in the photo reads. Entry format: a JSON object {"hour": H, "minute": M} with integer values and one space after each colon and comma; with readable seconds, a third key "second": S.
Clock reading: {"hour": 8, "minute": 2}
